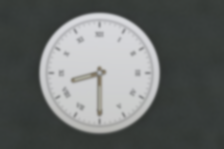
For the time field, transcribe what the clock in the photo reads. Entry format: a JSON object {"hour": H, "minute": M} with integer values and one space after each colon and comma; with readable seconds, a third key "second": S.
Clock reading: {"hour": 8, "minute": 30}
